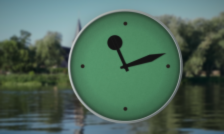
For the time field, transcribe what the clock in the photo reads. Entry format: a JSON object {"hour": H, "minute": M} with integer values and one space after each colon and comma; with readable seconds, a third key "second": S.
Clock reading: {"hour": 11, "minute": 12}
